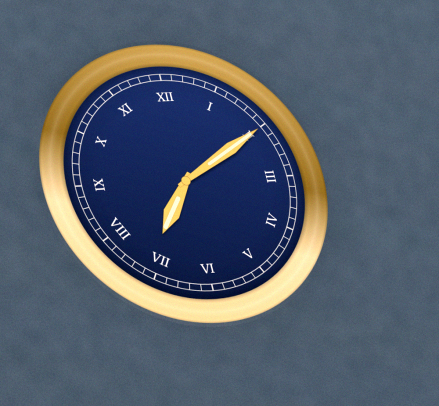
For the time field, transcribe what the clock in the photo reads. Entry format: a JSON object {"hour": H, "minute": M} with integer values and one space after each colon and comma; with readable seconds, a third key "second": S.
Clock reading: {"hour": 7, "minute": 10}
